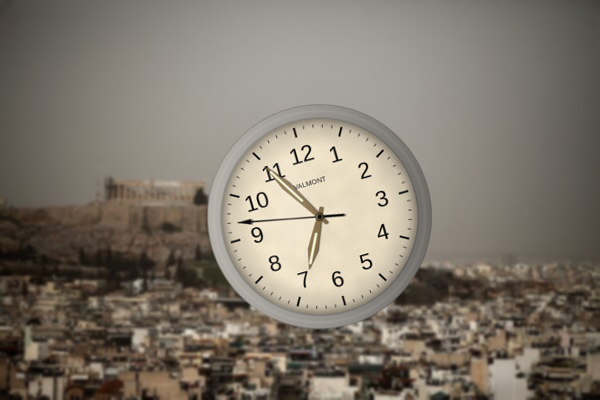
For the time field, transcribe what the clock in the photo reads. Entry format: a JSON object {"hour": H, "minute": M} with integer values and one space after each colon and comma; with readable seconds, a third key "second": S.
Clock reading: {"hour": 6, "minute": 54, "second": 47}
